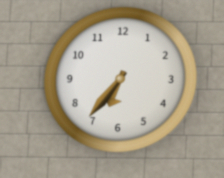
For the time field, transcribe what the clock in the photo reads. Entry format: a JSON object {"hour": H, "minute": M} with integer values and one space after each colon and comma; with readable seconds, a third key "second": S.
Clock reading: {"hour": 6, "minute": 36}
